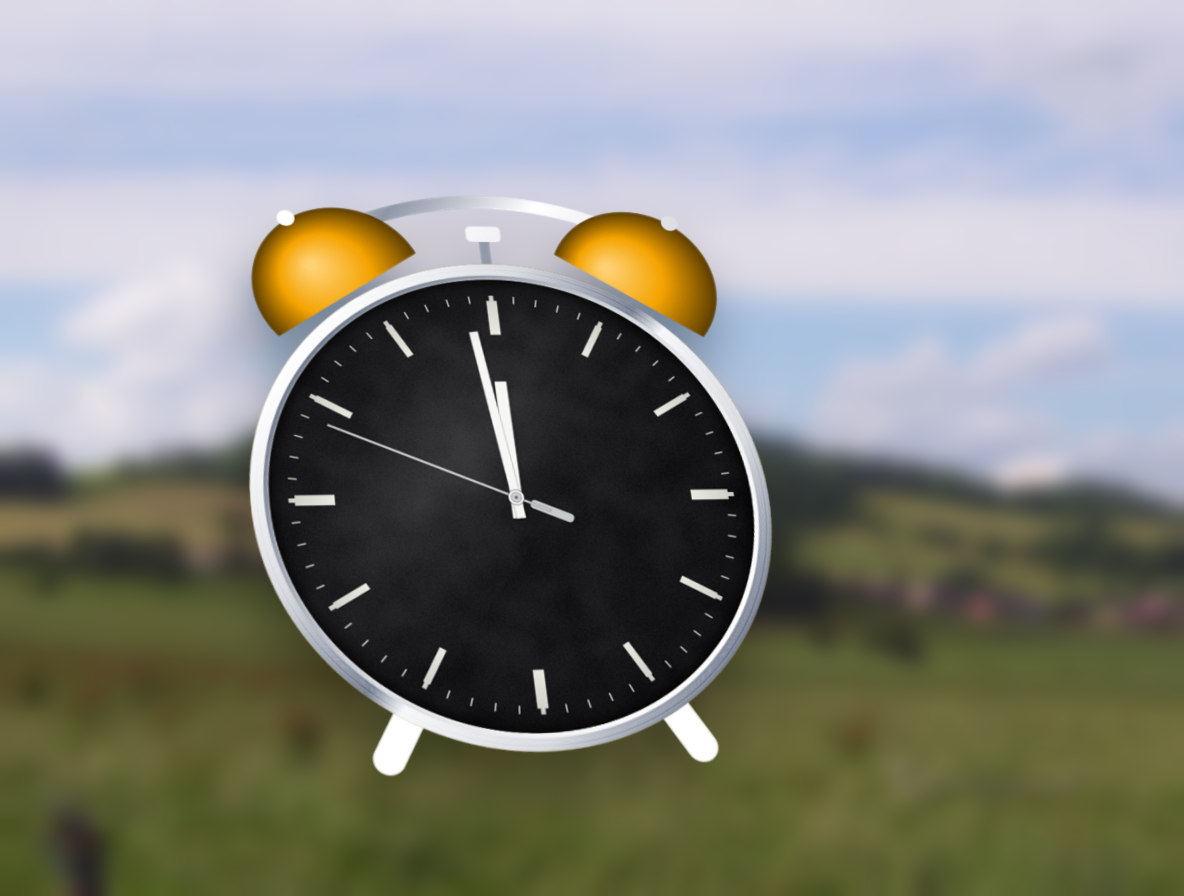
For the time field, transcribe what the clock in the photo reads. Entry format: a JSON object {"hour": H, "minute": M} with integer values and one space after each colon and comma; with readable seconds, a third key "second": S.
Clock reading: {"hour": 11, "minute": 58, "second": 49}
